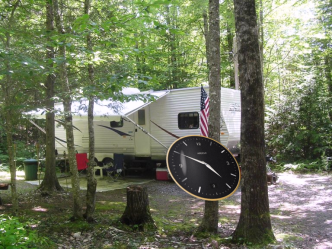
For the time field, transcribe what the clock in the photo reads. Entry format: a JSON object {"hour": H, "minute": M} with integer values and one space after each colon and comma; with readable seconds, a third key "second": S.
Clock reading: {"hour": 4, "minute": 50}
